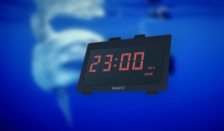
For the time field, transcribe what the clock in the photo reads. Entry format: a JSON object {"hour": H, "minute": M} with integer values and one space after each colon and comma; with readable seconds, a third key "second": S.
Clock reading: {"hour": 23, "minute": 0}
